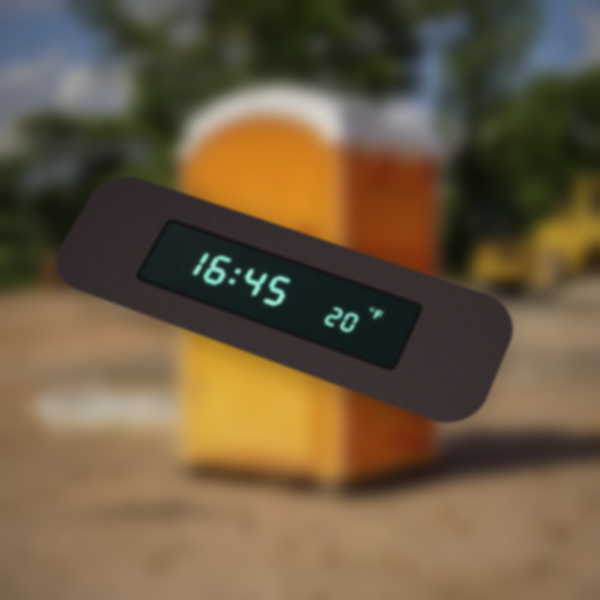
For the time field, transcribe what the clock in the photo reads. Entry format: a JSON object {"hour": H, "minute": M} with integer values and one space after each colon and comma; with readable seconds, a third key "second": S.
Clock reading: {"hour": 16, "minute": 45}
